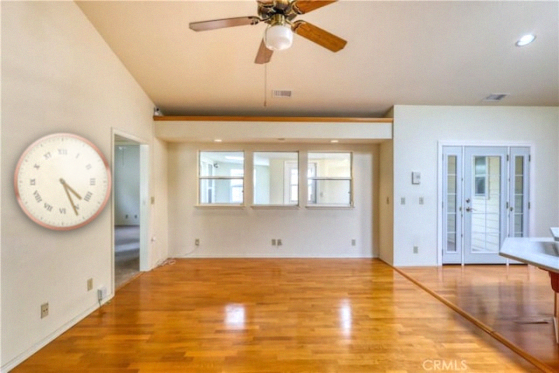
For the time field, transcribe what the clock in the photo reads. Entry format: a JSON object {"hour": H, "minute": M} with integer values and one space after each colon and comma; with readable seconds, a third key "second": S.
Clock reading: {"hour": 4, "minute": 26}
